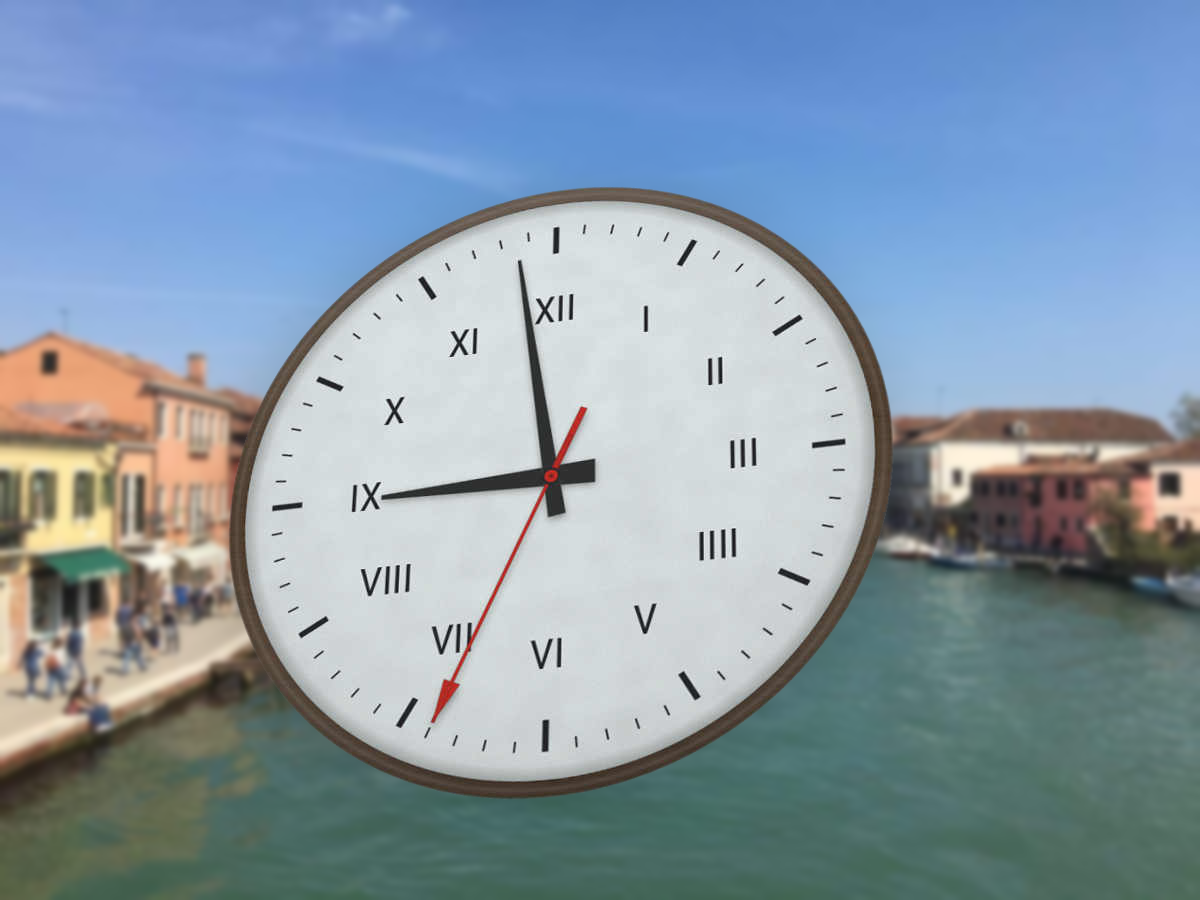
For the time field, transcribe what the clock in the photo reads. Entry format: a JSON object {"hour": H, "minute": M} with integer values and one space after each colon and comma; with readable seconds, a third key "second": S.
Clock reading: {"hour": 8, "minute": 58, "second": 34}
